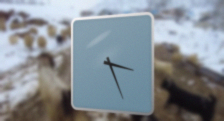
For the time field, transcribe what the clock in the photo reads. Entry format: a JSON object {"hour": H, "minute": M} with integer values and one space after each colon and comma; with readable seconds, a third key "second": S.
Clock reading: {"hour": 3, "minute": 26}
